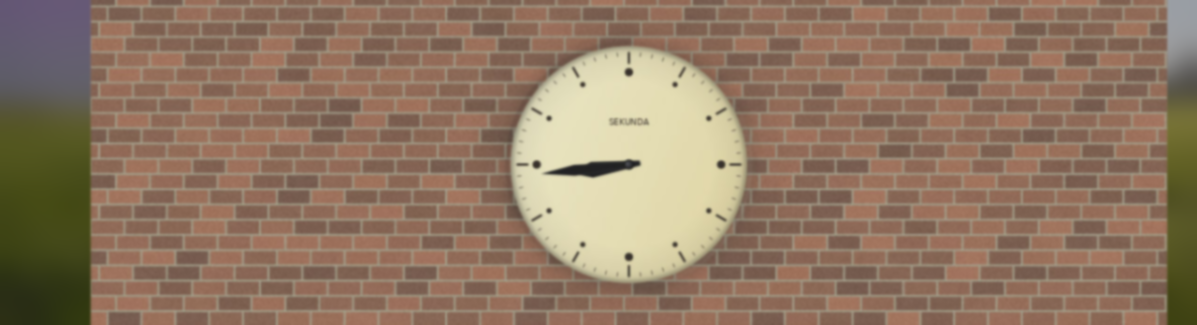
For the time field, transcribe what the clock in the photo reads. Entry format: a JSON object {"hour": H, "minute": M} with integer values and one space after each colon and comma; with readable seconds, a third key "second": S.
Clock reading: {"hour": 8, "minute": 44}
